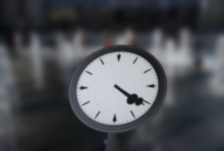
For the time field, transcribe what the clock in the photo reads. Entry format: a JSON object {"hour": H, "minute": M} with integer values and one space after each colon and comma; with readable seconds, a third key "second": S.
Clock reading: {"hour": 4, "minute": 21}
